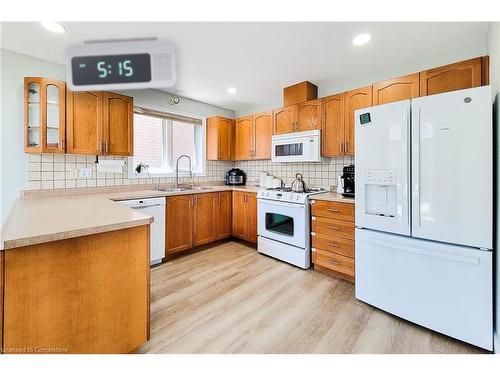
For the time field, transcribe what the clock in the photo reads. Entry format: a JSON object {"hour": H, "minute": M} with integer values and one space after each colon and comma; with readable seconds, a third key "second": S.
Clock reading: {"hour": 5, "minute": 15}
